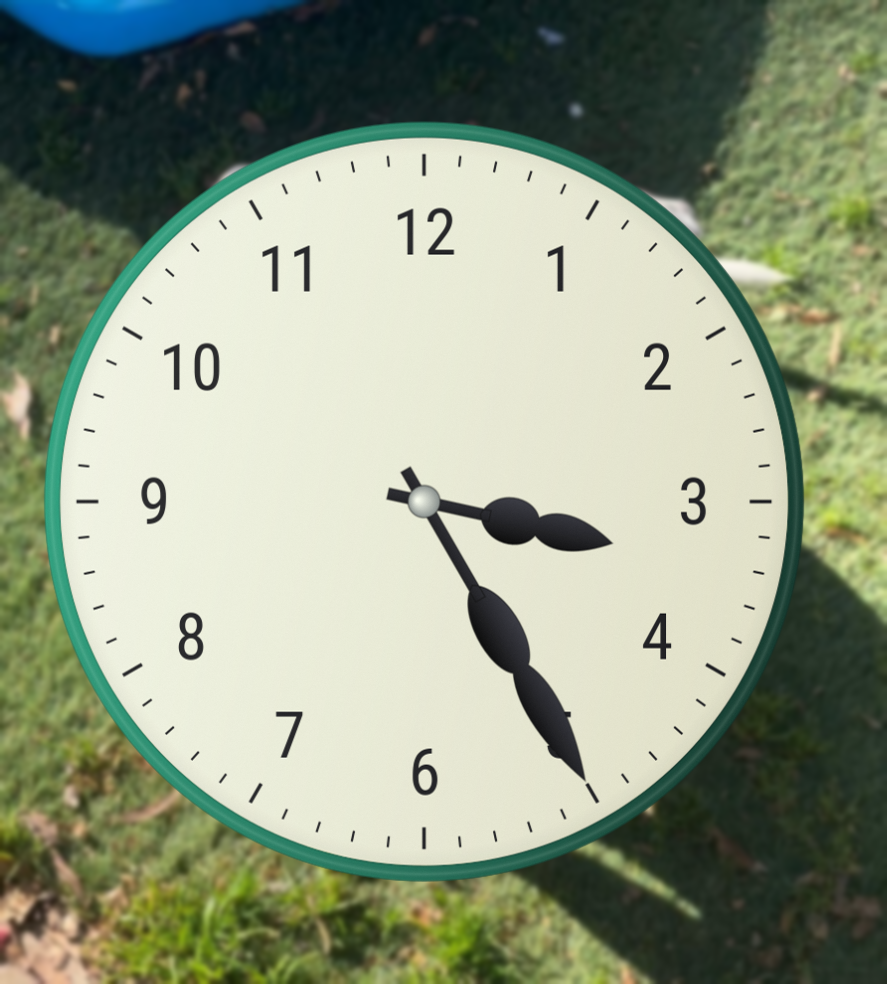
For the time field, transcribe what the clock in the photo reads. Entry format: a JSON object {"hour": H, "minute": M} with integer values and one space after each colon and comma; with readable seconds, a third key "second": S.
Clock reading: {"hour": 3, "minute": 25}
